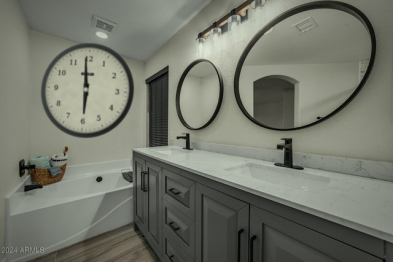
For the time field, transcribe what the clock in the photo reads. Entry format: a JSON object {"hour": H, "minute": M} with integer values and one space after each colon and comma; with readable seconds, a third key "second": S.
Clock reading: {"hour": 5, "minute": 59}
